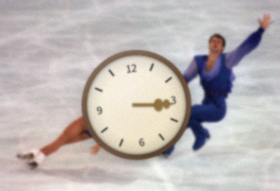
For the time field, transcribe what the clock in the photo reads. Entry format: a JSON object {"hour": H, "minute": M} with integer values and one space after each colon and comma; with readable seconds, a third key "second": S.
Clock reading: {"hour": 3, "minute": 16}
